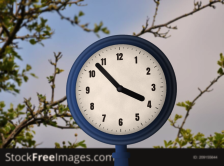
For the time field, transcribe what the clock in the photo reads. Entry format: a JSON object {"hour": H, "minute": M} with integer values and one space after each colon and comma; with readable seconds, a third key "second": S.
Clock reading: {"hour": 3, "minute": 53}
